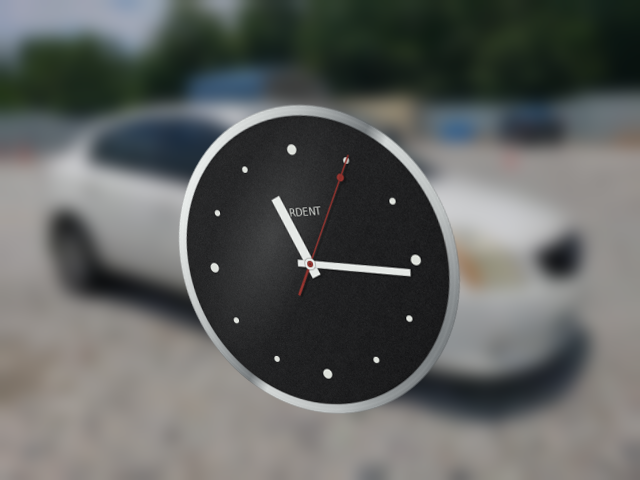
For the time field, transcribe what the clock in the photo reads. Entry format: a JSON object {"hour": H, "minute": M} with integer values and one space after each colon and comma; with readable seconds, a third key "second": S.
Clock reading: {"hour": 11, "minute": 16, "second": 5}
